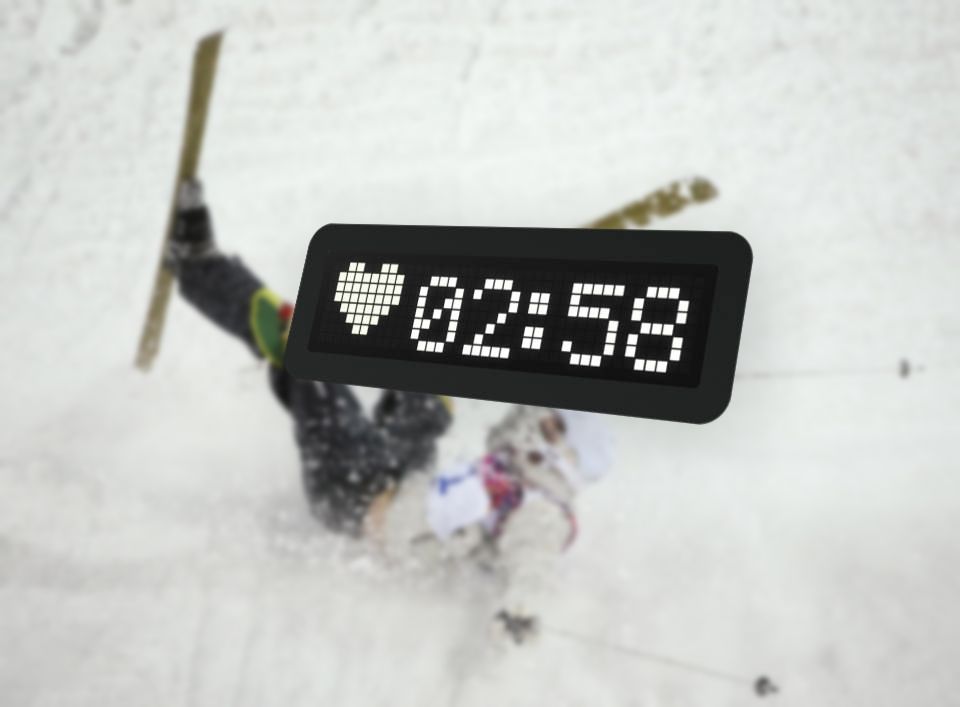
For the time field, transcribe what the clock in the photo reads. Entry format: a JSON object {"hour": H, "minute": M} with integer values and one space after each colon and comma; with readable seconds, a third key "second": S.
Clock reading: {"hour": 2, "minute": 58}
